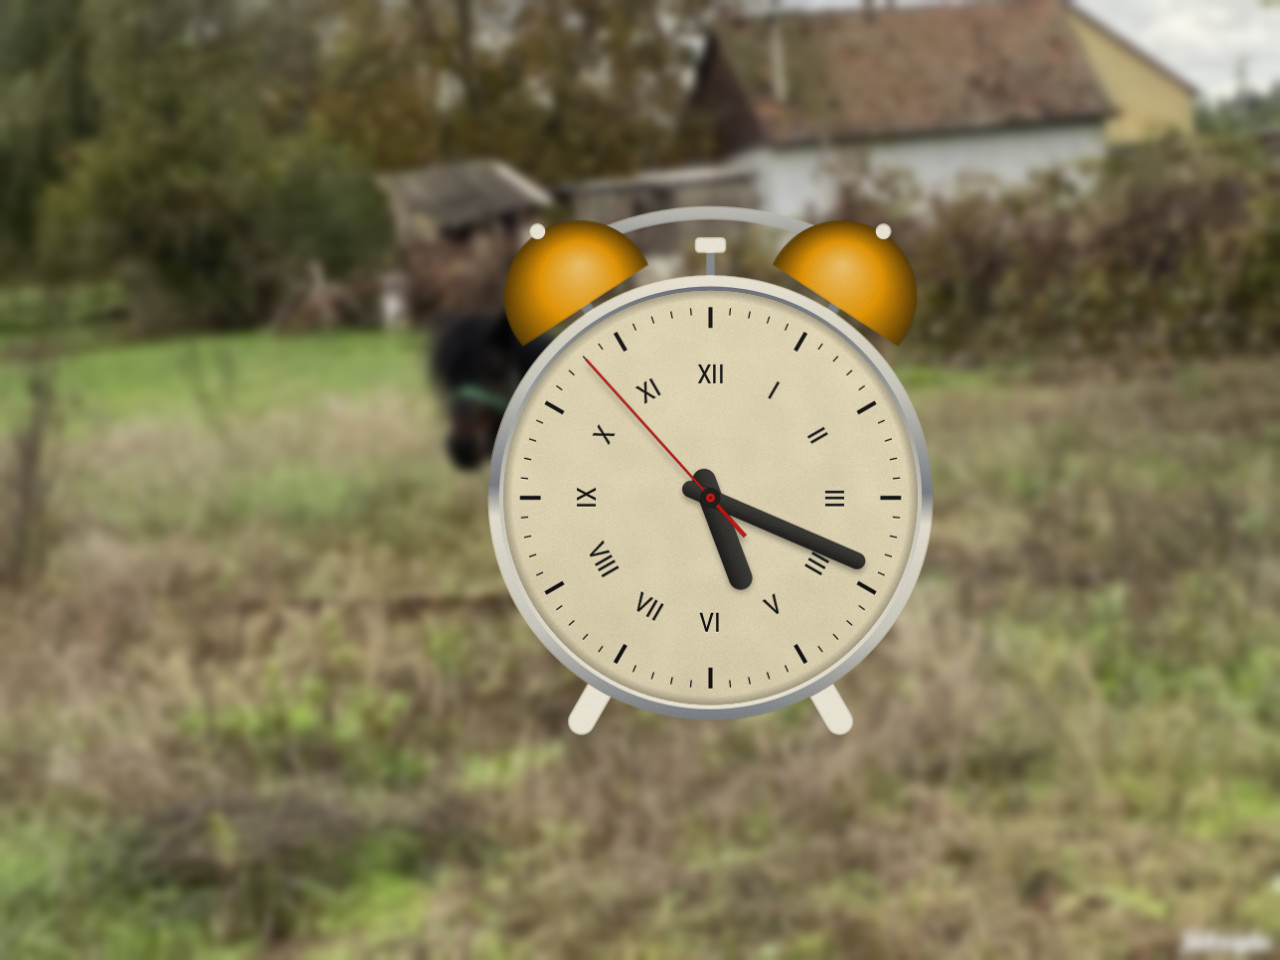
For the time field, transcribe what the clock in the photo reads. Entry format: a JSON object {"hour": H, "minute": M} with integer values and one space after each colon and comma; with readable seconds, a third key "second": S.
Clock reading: {"hour": 5, "minute": 18, "second": 53}
